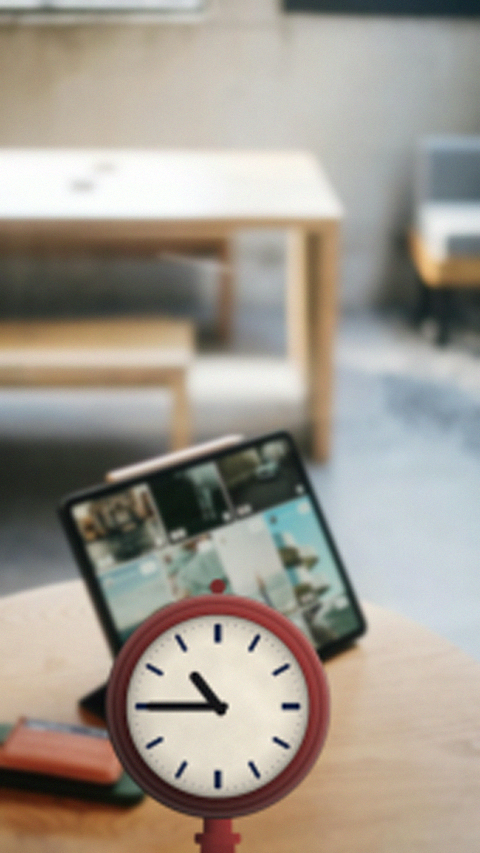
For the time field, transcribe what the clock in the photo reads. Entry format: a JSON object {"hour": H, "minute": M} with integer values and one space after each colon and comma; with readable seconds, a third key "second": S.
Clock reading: {"hour": 10, "minute": 45}
